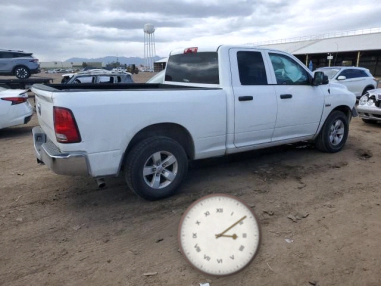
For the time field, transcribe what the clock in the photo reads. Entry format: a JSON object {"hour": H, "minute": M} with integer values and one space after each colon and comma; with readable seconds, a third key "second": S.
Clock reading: {"hour": 3, "minute": 9}
